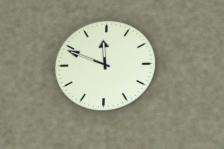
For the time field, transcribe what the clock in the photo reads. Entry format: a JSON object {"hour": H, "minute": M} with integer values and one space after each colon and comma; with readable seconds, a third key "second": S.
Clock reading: {"hour": 11, "minute": 49}
